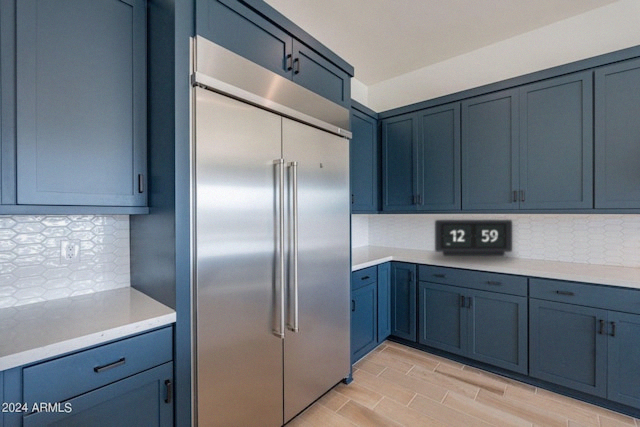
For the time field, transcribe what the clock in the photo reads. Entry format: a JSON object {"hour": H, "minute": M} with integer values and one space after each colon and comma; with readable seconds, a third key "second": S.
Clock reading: {"hour": 12, "minute": 59}
